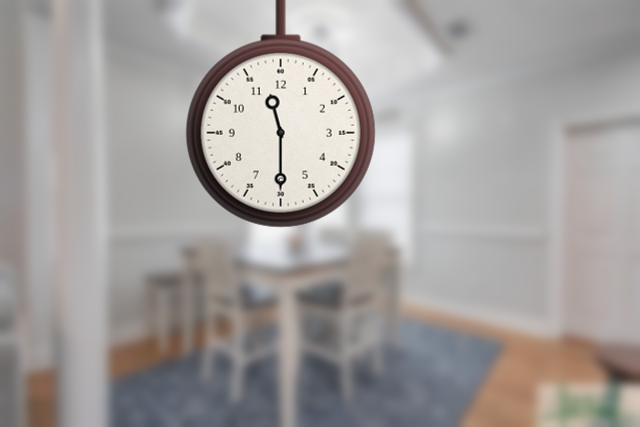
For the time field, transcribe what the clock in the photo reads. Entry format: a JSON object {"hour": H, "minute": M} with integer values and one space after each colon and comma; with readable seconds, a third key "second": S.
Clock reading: {"hour": 11, "minute": 30}
